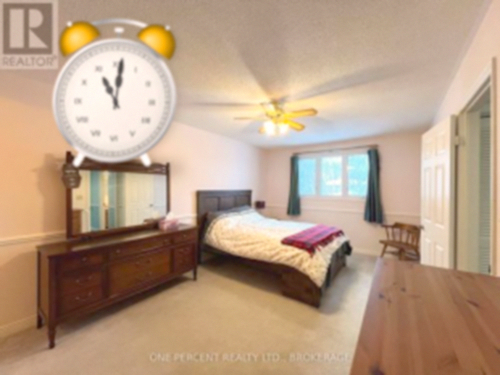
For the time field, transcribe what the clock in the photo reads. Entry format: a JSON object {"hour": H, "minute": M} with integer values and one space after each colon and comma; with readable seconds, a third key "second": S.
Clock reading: {"hour": 11, "minute": 1}
